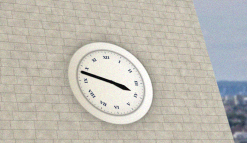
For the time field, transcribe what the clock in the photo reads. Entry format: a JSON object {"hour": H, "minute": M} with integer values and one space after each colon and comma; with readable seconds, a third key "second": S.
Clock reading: {"hour": 3, "minute": 48}
